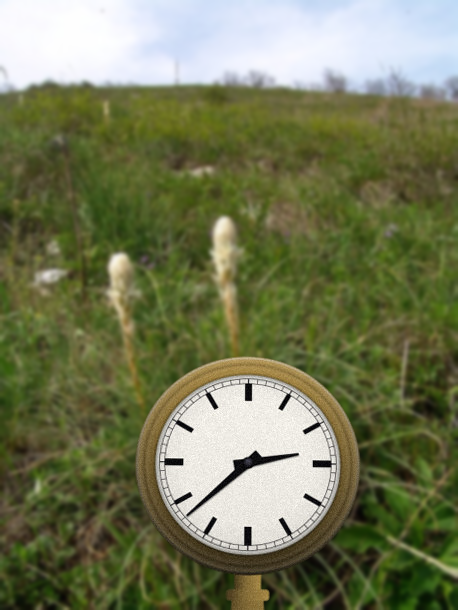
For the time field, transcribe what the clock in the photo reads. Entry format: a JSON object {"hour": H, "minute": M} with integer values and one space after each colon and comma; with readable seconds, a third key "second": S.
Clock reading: {"hour": 2, "minute": 38}
